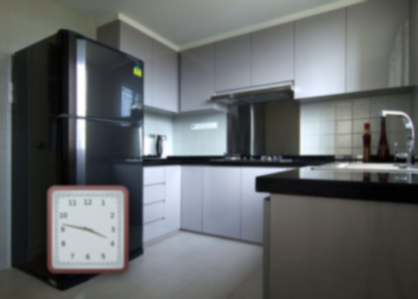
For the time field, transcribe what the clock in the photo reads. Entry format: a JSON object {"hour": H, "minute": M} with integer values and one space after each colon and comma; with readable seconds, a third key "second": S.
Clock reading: {"hour": 3, "minute": 47}
